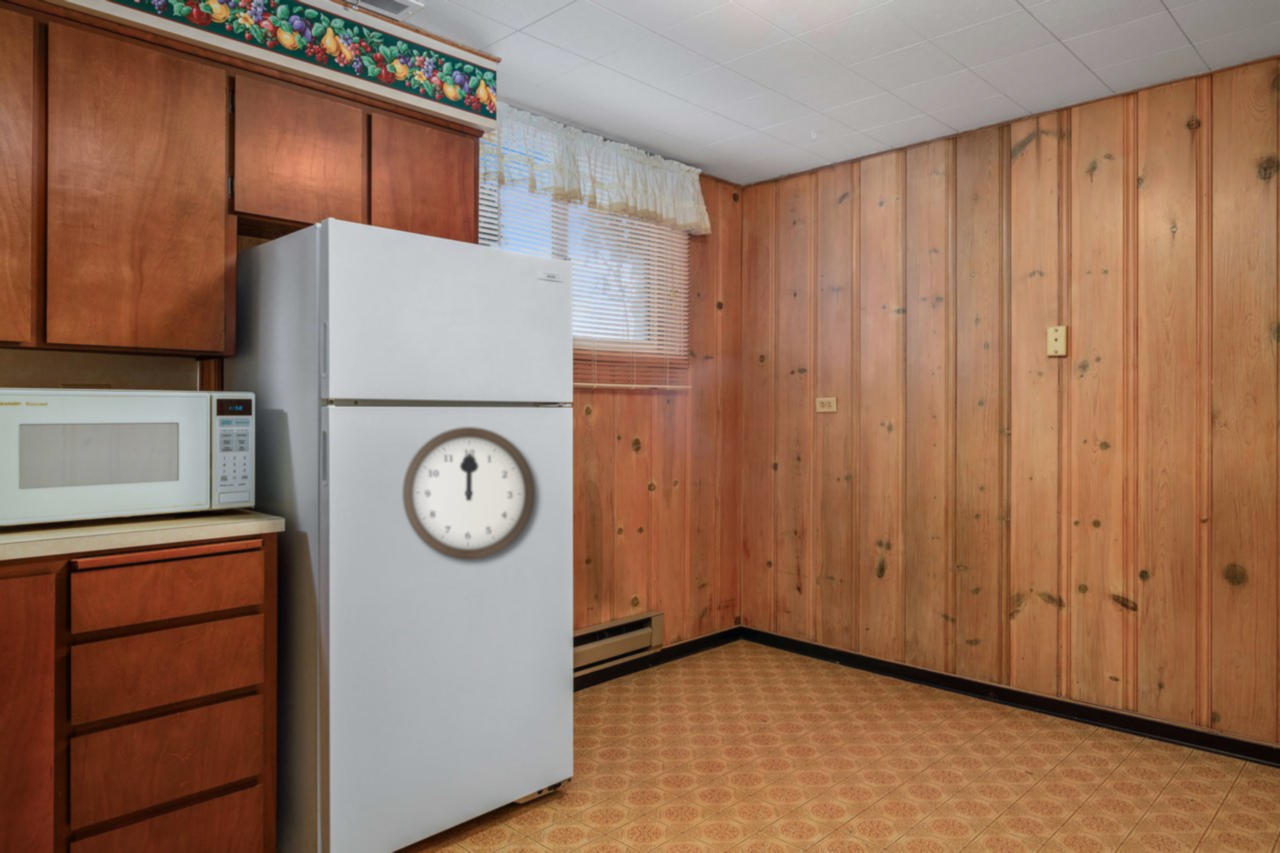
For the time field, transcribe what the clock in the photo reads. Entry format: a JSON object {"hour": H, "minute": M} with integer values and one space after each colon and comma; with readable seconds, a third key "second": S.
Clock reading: {"hour": 12, "minute": 0}
